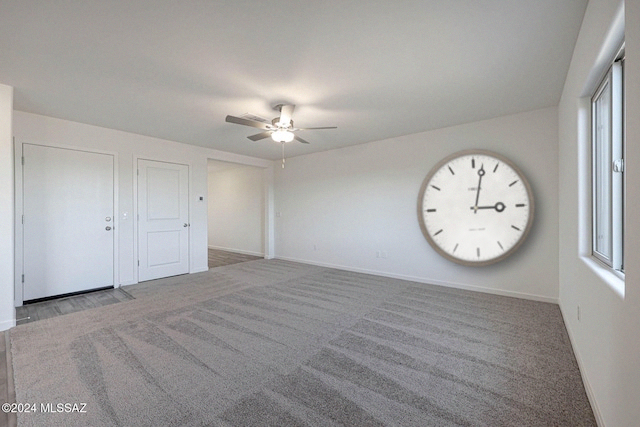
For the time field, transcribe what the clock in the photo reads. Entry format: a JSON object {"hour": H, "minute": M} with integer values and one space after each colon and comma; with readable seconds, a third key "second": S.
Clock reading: {"hour": 3, "minute": 2}
